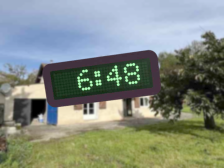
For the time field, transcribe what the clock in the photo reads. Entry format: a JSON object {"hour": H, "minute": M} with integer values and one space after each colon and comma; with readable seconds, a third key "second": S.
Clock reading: {"hour": 6, "minute": 48}
